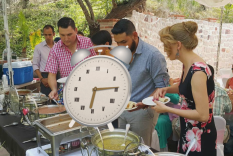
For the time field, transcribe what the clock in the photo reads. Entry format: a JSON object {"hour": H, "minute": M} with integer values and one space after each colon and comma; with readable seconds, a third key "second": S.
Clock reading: {"hour": 6, "minute": 14}
